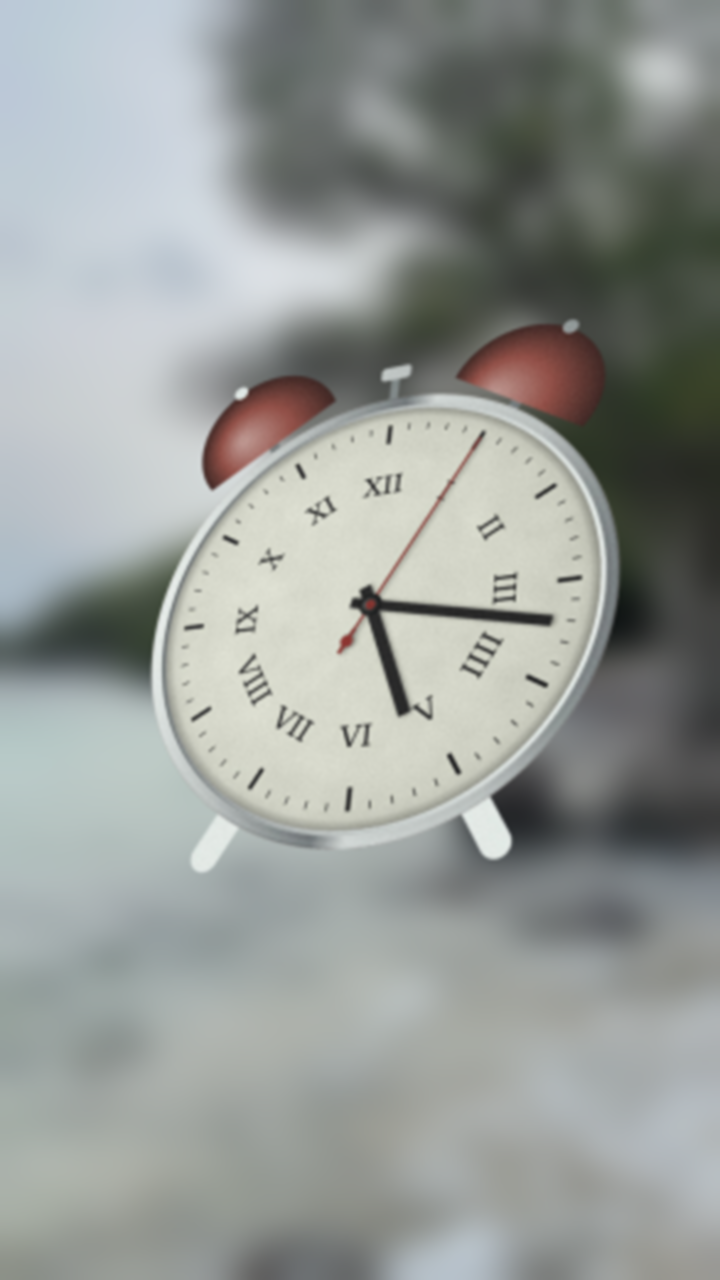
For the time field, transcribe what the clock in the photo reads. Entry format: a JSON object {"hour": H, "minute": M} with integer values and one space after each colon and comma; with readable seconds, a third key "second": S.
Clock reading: {"hour": 5, "minute": 17, "second": 5}
